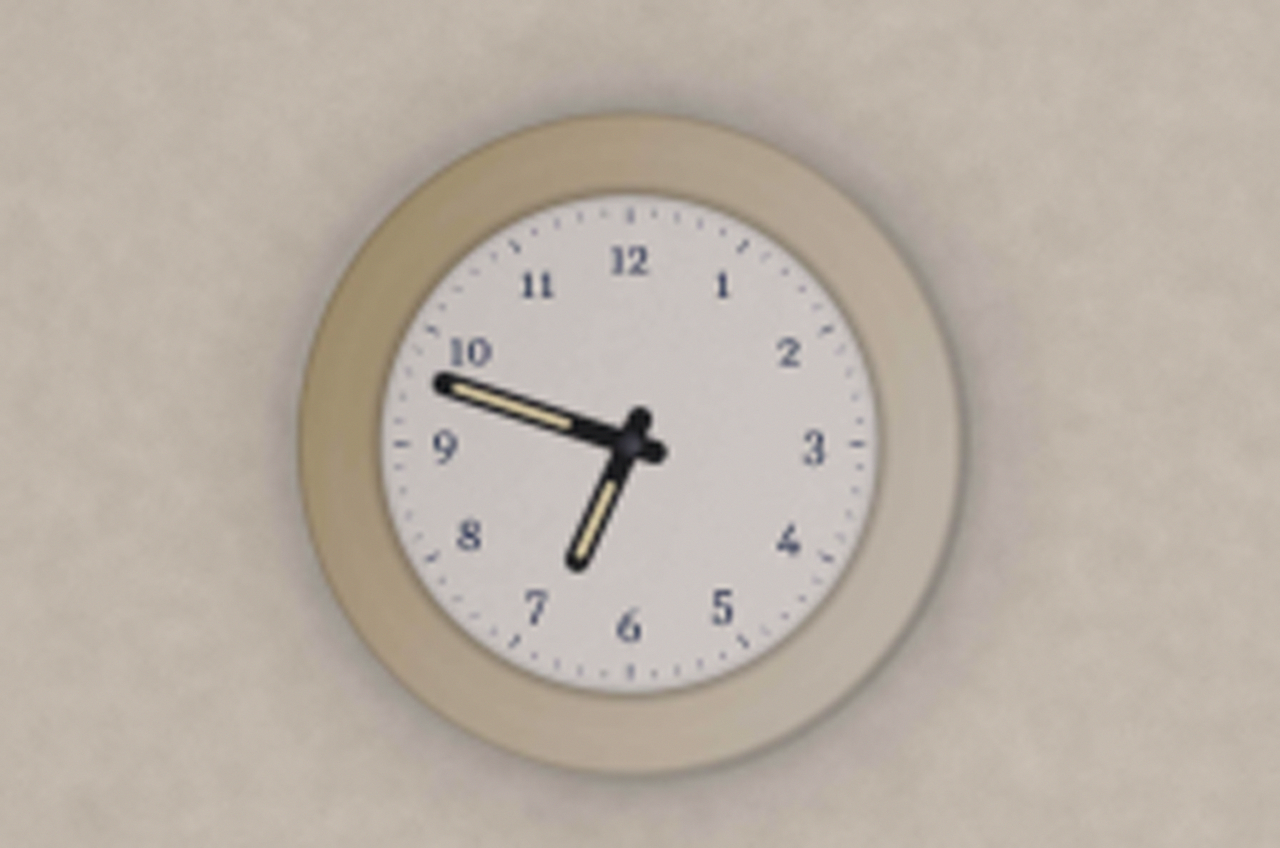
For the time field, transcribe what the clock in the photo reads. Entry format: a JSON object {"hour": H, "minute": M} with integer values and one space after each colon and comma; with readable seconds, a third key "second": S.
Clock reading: {"hour": 6, "minute": 48}
